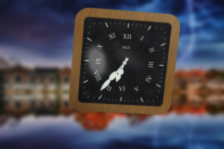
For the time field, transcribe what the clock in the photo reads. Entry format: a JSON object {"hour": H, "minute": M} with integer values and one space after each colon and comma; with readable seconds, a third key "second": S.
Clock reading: {"hour": 6, "minute": 36}
